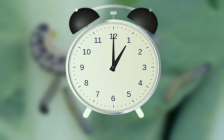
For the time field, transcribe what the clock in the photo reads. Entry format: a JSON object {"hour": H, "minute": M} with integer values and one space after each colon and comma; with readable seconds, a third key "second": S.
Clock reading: {"hour": 1, "minute": 0}
